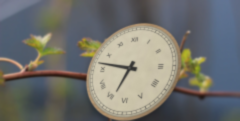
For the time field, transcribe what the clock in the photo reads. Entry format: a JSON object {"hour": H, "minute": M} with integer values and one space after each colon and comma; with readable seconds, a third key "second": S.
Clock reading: {"hour": 6, "minute": 47}
